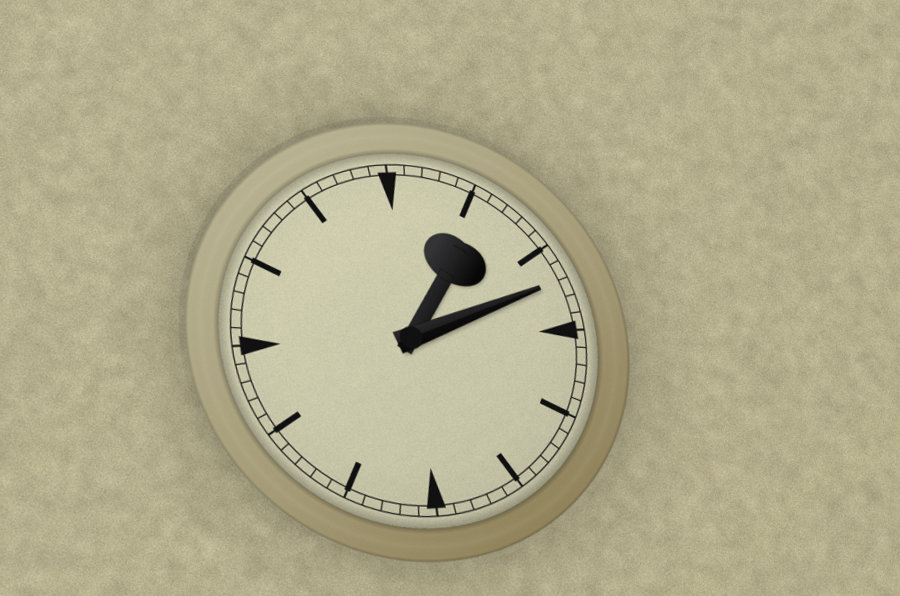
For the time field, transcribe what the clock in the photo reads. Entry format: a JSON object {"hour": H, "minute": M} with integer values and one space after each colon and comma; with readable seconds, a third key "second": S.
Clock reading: {"hour": 1, "minute": 12}
